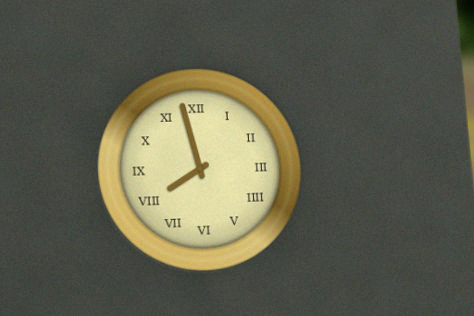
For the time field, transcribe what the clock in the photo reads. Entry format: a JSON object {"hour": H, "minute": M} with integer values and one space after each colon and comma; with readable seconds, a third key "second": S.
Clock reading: {"hour": 7, "minute": 58}
